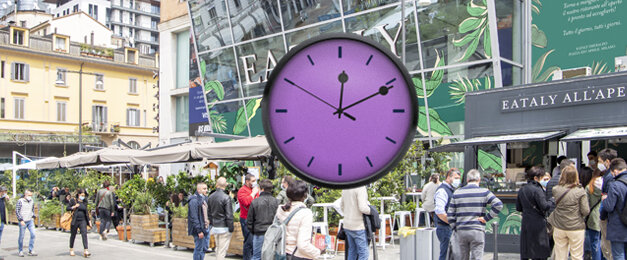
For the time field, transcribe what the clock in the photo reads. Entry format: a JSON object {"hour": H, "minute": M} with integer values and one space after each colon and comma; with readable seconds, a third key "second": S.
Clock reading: {"hour": 12, "minute": 10, "second": 50}
